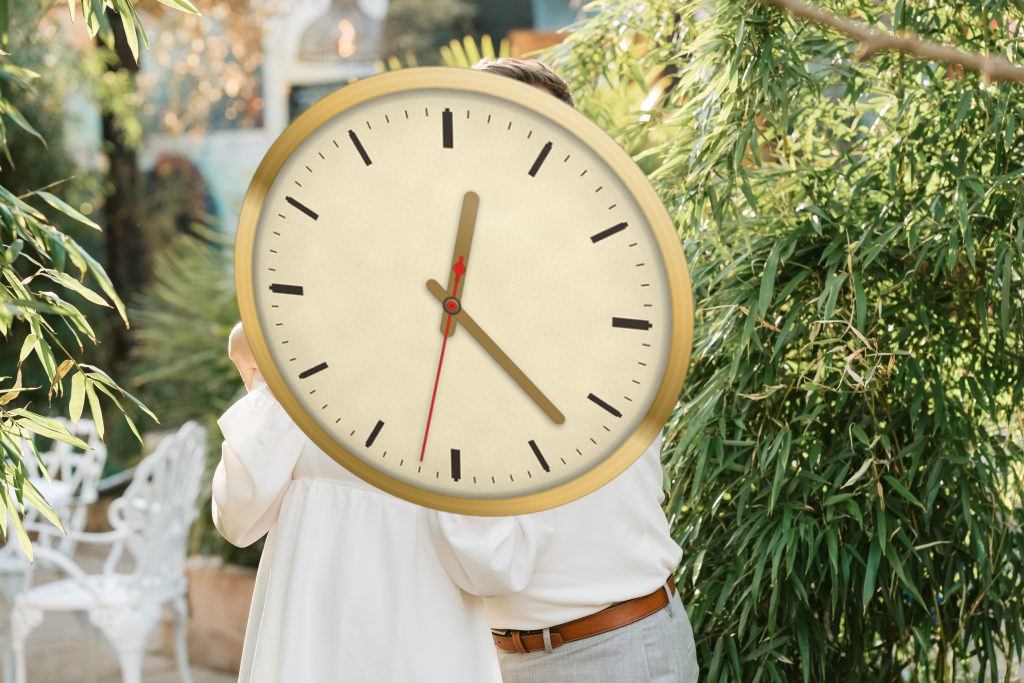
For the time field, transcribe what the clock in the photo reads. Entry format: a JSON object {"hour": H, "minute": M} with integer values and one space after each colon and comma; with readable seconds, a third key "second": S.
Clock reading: {"hour": 12, "minute": 22, "second": 32}
